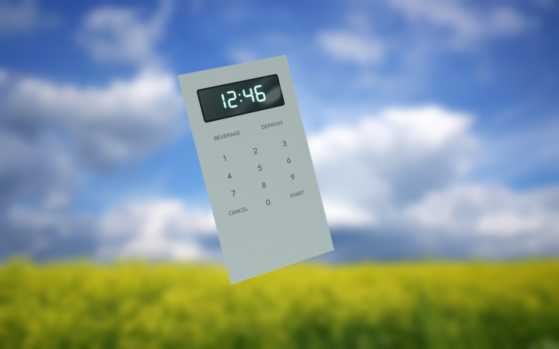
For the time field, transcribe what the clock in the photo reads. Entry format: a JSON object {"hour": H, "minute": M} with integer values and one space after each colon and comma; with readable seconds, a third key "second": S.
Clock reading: {"hour": 12, "minute": 46}
